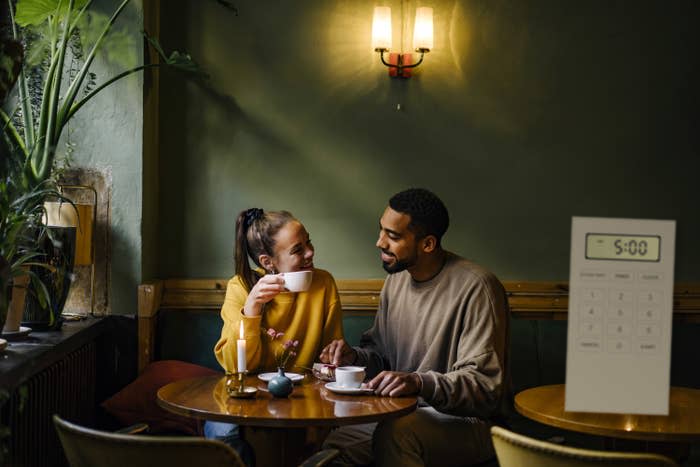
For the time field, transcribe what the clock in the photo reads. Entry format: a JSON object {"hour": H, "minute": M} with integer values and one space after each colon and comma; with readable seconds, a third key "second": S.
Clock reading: {"hour": 5, "minute": 0}
